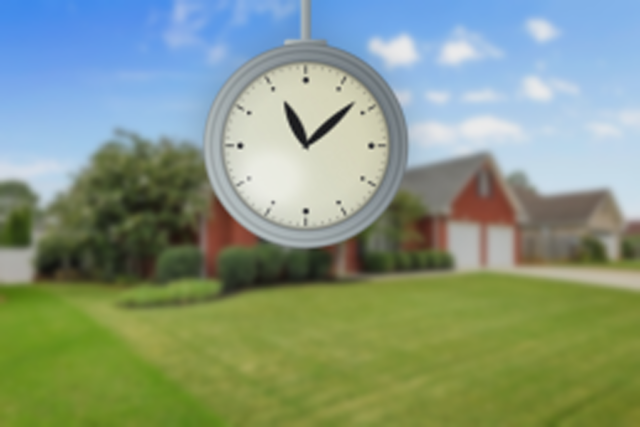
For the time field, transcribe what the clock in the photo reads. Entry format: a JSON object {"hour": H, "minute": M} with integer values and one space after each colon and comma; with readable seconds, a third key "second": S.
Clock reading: {"hour": 11, "minute": 8}
